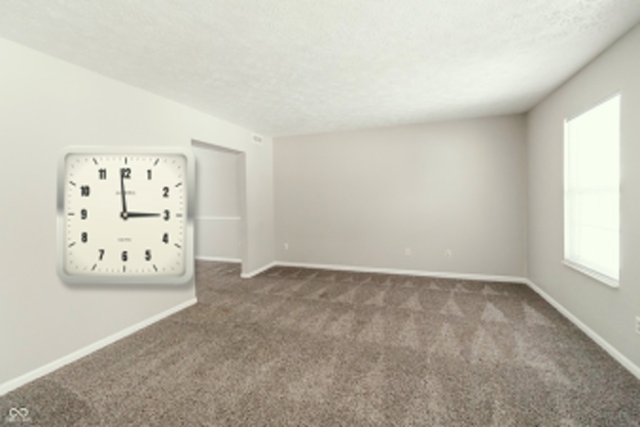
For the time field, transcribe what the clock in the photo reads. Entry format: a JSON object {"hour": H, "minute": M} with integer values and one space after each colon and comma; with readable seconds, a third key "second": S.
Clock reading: {"hour": 2, "minute": 59}
